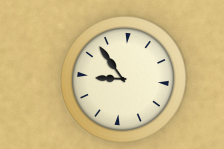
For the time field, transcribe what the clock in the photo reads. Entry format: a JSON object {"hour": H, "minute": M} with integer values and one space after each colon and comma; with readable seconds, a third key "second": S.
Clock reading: {"hour": 8, "minute": 53}
